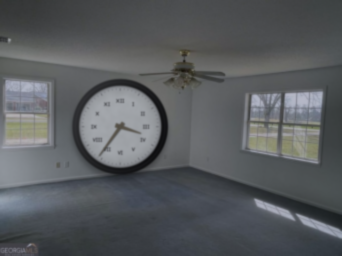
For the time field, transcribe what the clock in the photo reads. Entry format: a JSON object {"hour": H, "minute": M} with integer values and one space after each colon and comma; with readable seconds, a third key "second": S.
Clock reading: {"hour": 3, "minute": 36}
